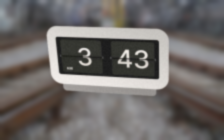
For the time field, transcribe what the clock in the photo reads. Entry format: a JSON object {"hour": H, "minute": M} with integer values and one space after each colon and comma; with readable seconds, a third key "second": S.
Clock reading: {"hour": 3, "minute": 43}
